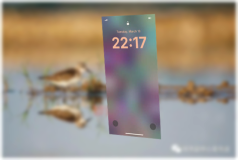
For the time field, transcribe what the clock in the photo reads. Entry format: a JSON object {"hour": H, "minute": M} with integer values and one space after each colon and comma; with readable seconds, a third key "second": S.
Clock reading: {"hour": 22, "minute": 17}
